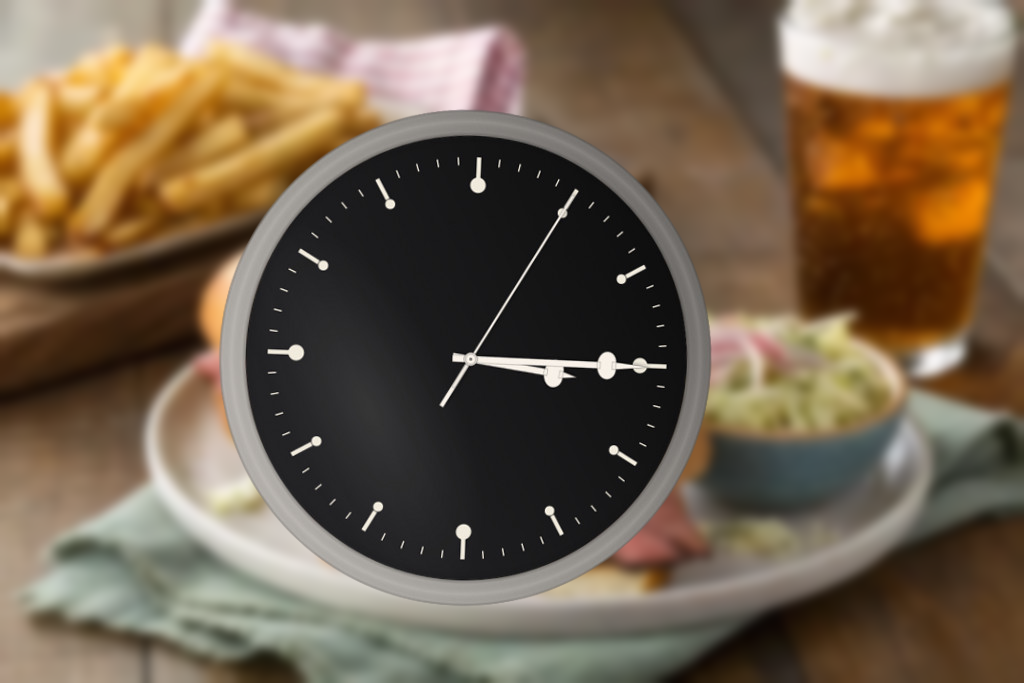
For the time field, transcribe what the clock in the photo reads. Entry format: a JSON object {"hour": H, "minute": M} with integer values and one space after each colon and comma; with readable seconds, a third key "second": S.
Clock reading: {"hour": 3, "minute": 15, "second": 5}
